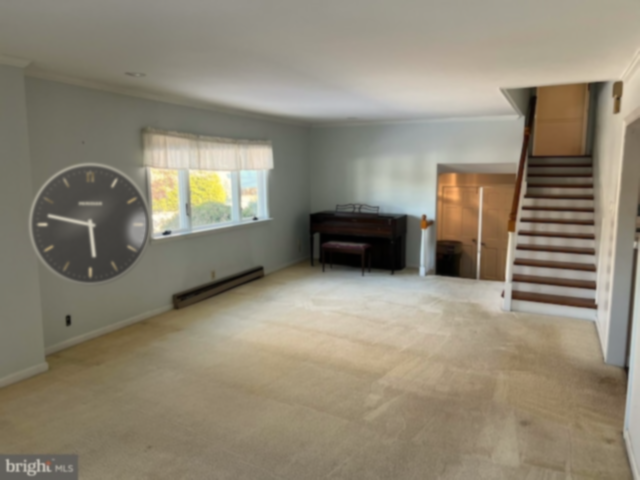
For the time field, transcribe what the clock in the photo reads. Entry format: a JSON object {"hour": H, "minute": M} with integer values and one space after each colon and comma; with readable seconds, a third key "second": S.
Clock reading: {"hour": 5, "minute": 47}
